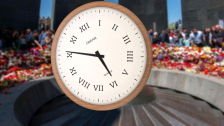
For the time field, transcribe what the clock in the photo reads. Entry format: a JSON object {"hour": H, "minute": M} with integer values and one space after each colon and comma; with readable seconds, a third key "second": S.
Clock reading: {"hour": 5, "minute": 51}
